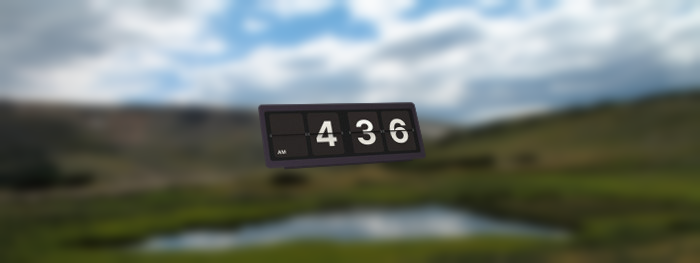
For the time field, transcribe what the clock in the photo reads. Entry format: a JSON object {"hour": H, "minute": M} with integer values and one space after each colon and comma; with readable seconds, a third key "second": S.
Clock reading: {"hour": 4, "minute": 36}
